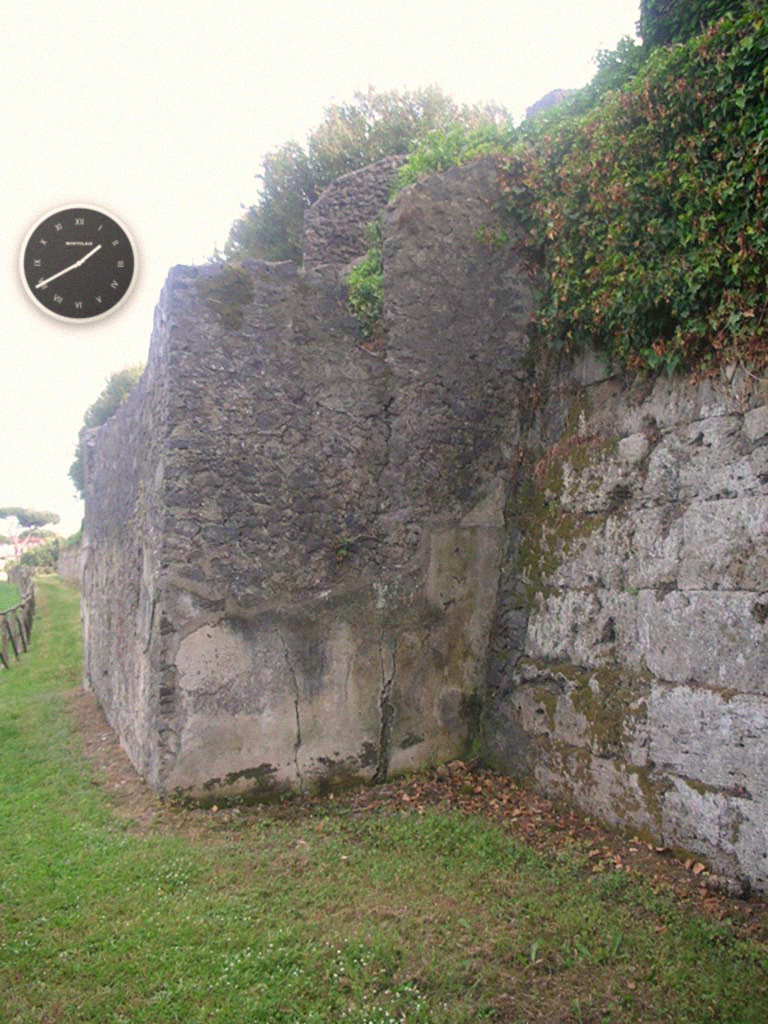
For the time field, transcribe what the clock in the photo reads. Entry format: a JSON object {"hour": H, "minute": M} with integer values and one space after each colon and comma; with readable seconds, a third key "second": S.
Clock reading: {"hour": 1, "minute": 40}
